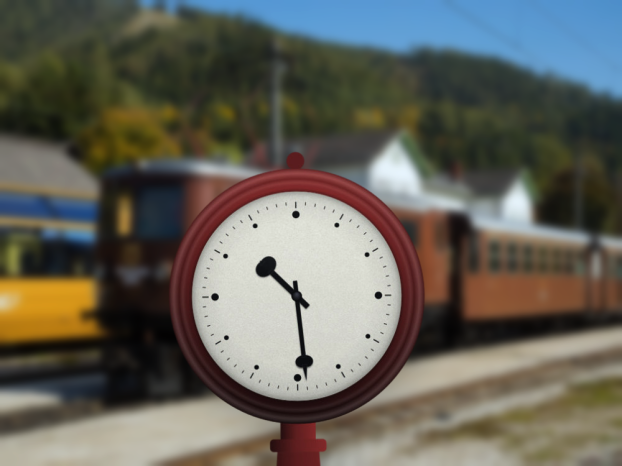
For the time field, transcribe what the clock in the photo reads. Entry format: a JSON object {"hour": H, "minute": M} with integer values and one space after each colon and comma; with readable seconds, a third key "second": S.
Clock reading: {"hour": 10, "minute": 29}
